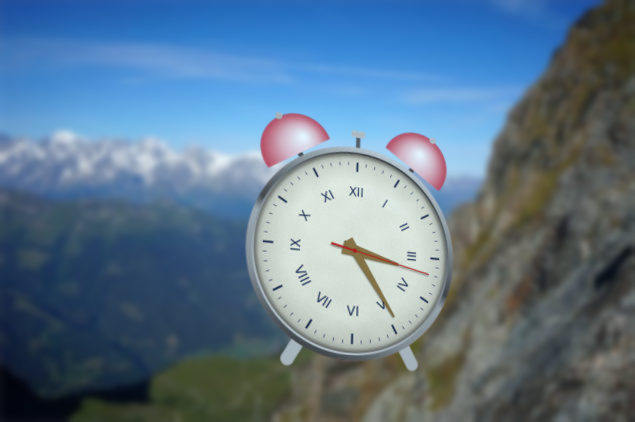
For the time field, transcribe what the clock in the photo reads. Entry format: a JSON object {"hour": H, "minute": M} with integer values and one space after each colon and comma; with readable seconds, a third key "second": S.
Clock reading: {"hour": 3, "minute": 24, "second": 17}
